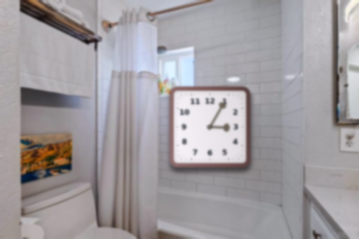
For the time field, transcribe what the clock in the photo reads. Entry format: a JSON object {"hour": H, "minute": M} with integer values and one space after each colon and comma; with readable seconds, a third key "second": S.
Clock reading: {"hour": 3, "minute": 5}
